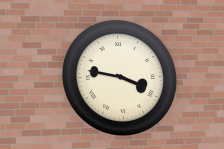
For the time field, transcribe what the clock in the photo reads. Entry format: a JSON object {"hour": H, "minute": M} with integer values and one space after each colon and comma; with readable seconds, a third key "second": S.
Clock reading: {"hour": 3, "minute": 47}
